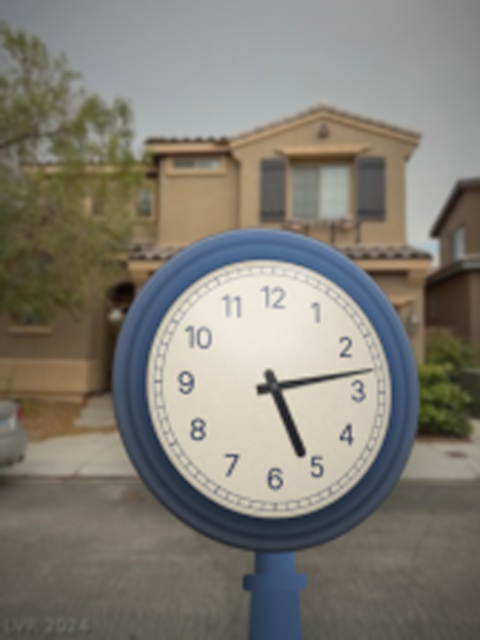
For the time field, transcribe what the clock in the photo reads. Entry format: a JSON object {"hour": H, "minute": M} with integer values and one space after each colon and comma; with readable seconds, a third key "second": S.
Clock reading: {"hour": 5, "minute": 13}
